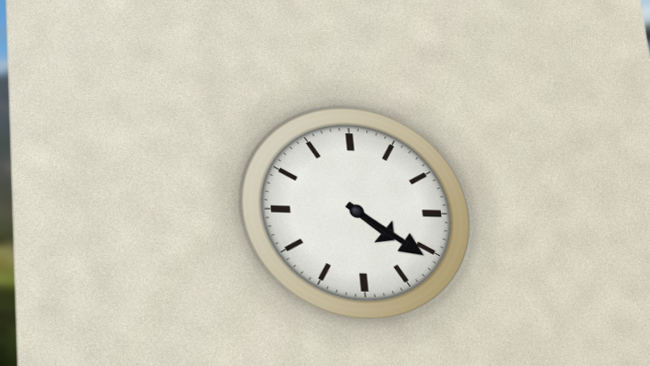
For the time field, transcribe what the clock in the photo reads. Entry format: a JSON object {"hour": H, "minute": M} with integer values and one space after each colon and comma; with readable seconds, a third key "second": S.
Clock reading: {"hour": 4, "minute": 21}
